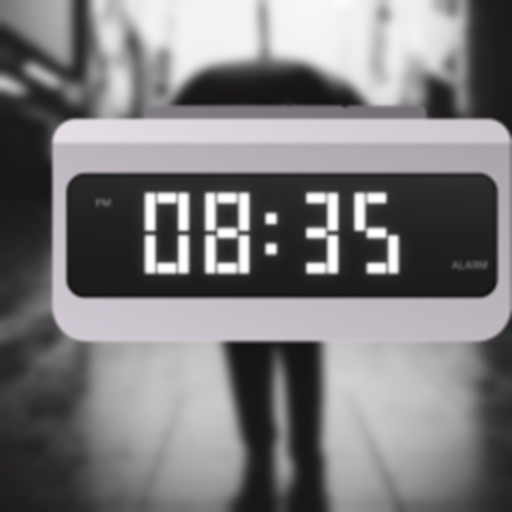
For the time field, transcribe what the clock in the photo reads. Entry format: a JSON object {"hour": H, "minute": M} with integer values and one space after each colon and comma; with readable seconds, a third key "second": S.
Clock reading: {"hour": 8, "minute": 35}
